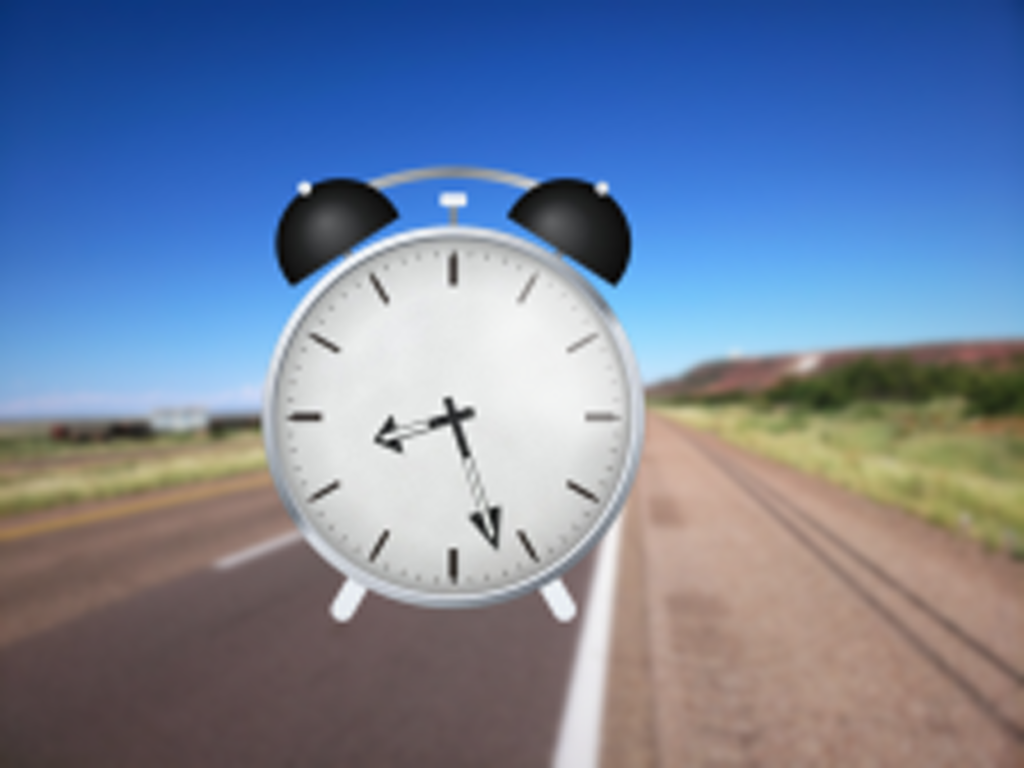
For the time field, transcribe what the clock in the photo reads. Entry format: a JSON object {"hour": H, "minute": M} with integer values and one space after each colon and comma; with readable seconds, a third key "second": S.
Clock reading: {"hour": 8, "minute": 27}
